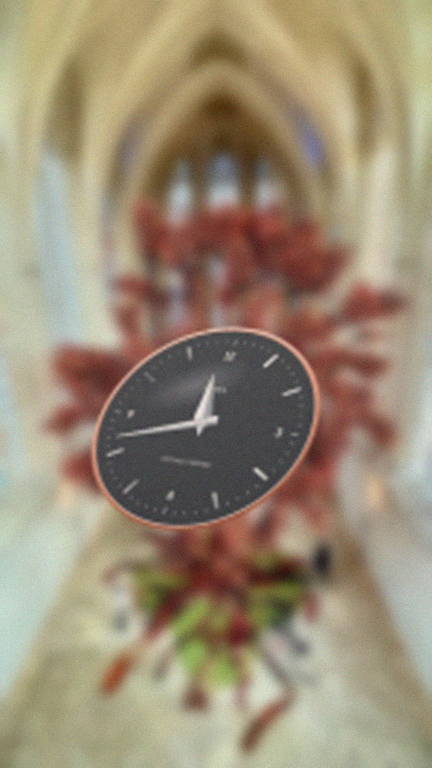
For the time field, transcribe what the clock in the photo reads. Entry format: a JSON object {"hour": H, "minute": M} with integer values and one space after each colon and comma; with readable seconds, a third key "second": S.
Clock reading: {"hour": 11, "minute": 42}
